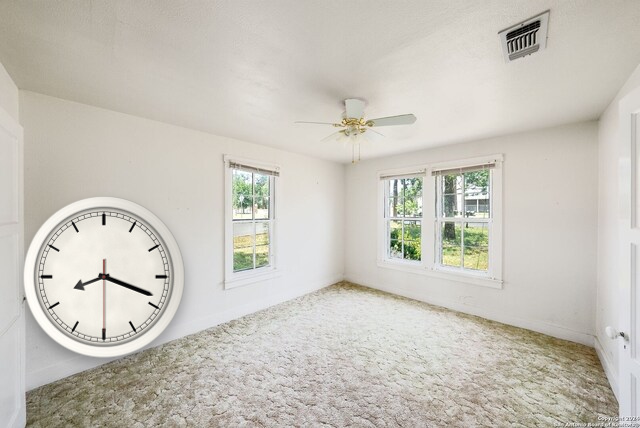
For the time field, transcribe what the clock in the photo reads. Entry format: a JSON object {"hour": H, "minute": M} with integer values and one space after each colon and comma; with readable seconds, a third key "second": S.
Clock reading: {"hour": 8, "minute": 18, "second": 30}
